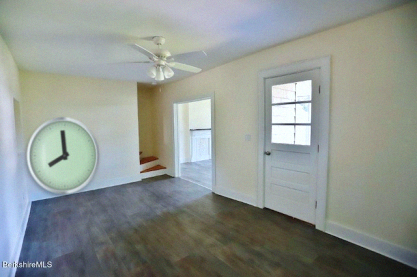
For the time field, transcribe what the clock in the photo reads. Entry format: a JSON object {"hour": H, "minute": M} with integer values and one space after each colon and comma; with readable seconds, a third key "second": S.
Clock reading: {"hour": 7, "minute": 59}
